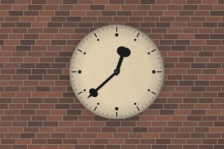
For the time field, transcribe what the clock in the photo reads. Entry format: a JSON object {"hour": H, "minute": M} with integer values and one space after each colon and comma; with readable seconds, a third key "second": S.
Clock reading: {"hour": 12, "minute": 38}
